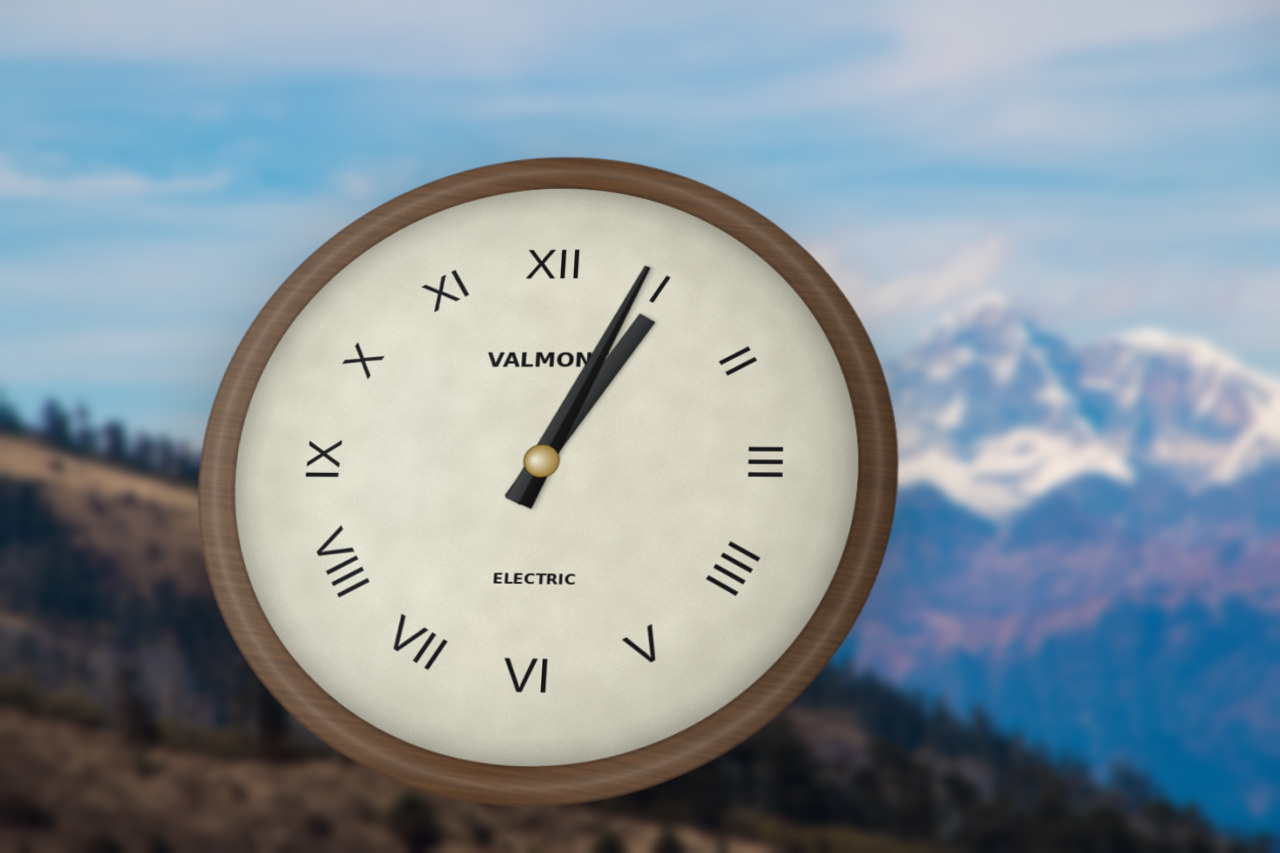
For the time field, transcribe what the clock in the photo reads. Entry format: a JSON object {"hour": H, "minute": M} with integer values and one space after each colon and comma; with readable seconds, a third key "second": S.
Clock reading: {"hour": 1, "minute": 4}
